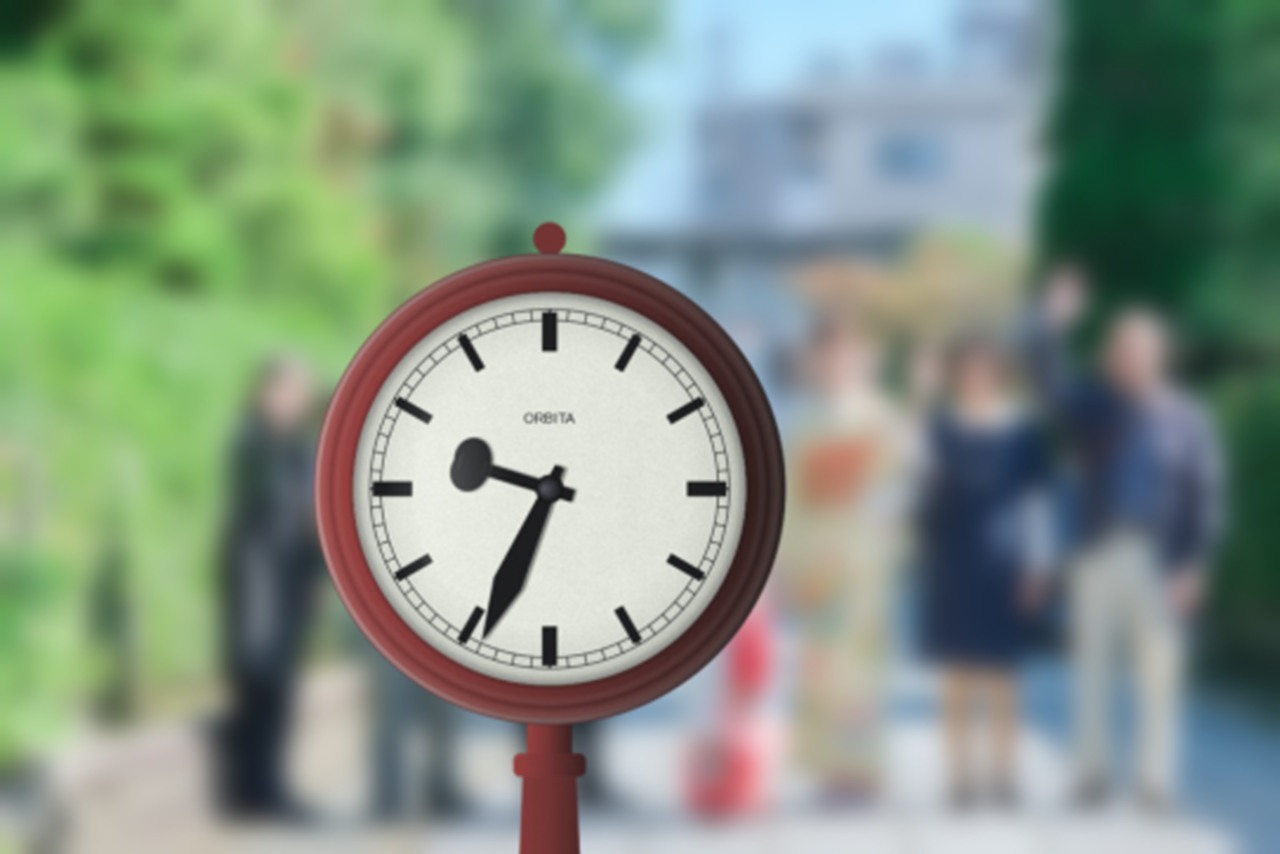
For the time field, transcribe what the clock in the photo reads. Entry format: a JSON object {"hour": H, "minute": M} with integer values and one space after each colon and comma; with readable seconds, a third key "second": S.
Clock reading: {"hour": 9, "minute": 34}
